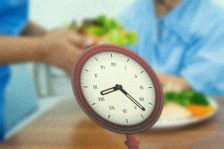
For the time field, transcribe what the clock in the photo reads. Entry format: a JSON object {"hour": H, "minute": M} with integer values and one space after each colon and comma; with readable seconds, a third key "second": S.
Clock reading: {"hour": 8, "minute": 23}
